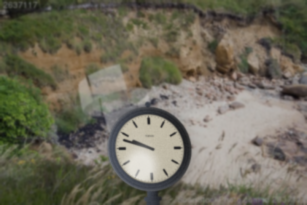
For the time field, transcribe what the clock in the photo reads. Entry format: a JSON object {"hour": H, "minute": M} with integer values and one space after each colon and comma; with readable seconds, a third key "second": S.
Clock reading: {"hour": 9, "minute": 48}
